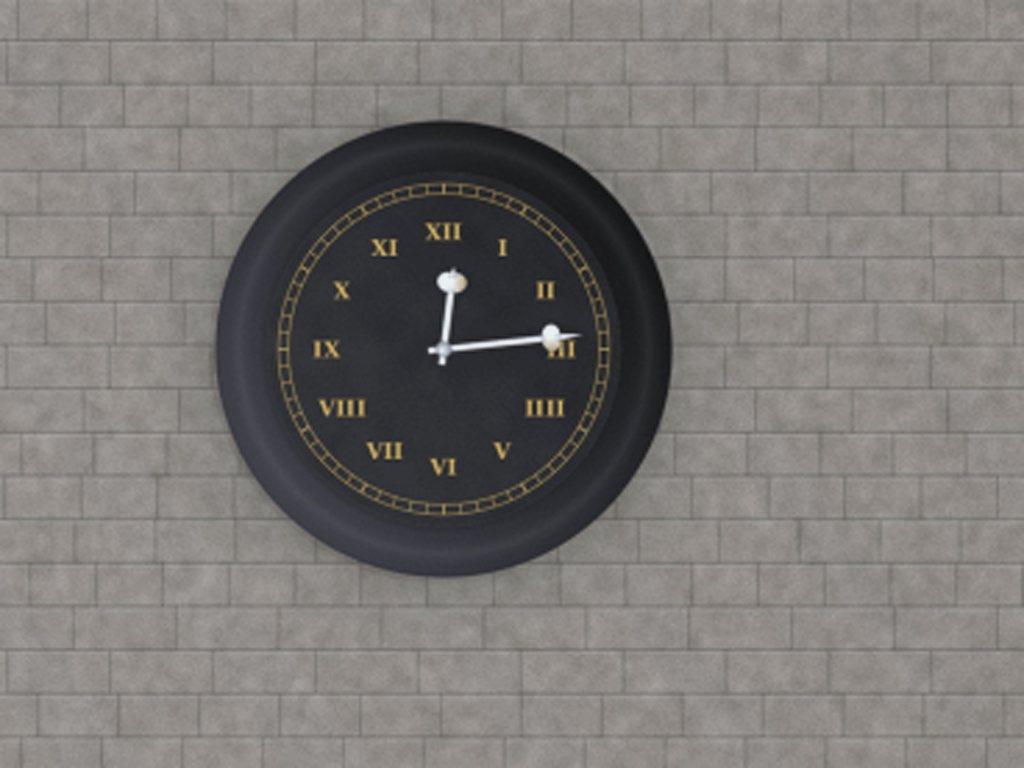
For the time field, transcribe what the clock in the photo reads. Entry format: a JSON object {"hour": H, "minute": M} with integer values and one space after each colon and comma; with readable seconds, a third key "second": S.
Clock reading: {"hour": 12, "minute": 14}
